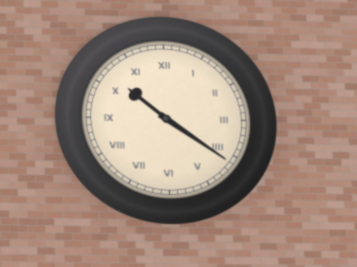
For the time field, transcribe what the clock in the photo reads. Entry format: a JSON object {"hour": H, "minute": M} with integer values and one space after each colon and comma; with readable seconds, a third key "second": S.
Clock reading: {"hour": 10, "minute": 21}
